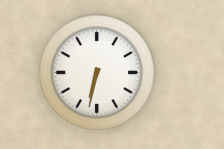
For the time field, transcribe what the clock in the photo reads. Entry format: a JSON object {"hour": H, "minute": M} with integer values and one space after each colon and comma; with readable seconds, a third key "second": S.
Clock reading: {"hour": 6, "minute": 32}
